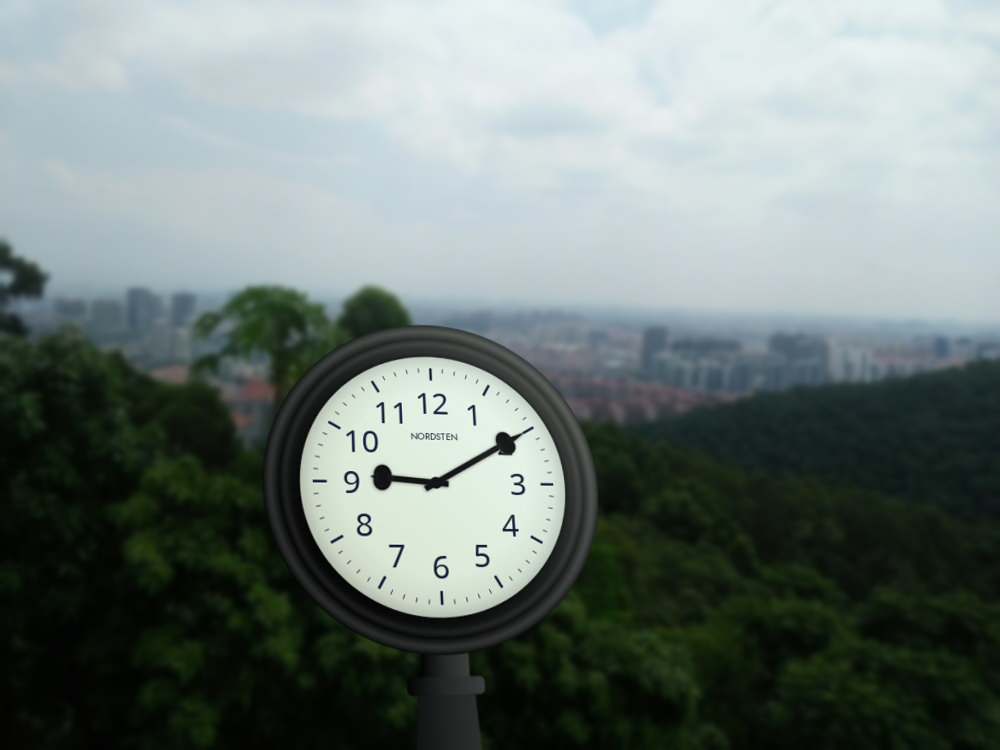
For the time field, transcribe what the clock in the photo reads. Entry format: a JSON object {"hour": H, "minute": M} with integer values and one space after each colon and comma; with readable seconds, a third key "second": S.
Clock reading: {"hour": 9, "minute": 10}
